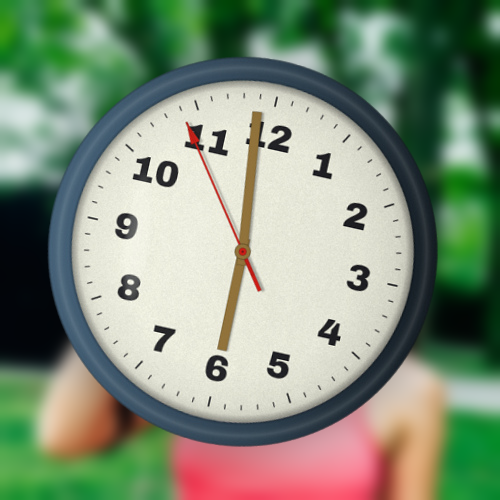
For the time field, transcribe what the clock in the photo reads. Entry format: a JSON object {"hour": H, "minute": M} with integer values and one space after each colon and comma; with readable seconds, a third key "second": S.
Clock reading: {"hour": 5, "minute": 58, "second": 54}
